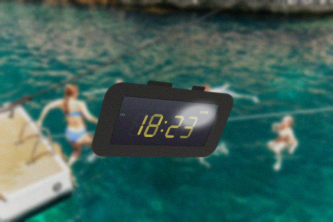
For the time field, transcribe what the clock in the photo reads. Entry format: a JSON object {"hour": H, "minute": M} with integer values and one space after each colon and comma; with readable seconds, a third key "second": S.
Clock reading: {"hour": 18, "minute": 23}
